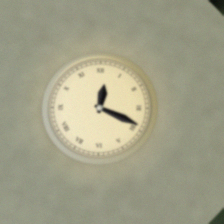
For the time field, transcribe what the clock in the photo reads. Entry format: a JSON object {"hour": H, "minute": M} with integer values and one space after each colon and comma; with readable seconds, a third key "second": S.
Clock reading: {"hour": 12, "minute": 19}
